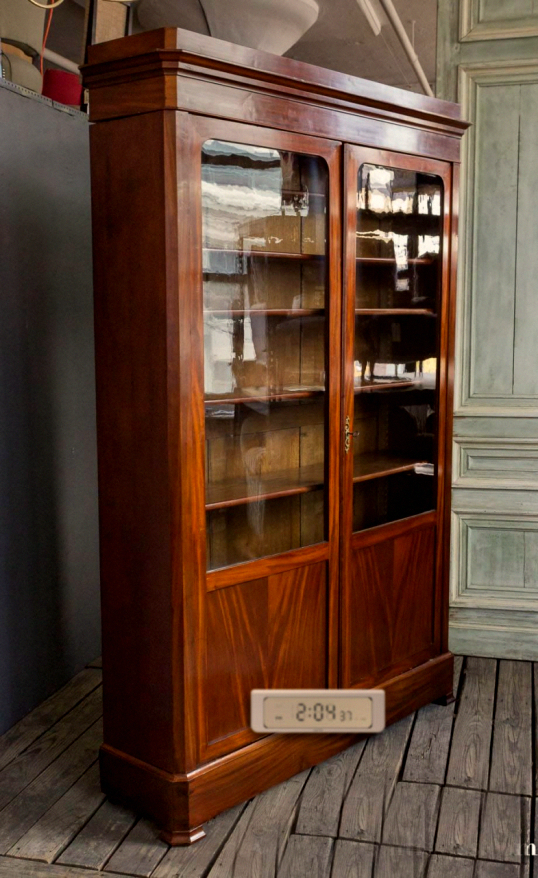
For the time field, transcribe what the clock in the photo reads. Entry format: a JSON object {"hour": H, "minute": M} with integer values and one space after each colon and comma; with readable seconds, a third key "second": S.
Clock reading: {"hour": 2, "minute": 4}
